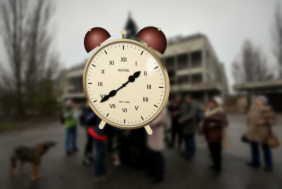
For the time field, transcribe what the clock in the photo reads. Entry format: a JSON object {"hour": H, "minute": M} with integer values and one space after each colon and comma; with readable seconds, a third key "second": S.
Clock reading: {"hour": 1, "minute": 39}
